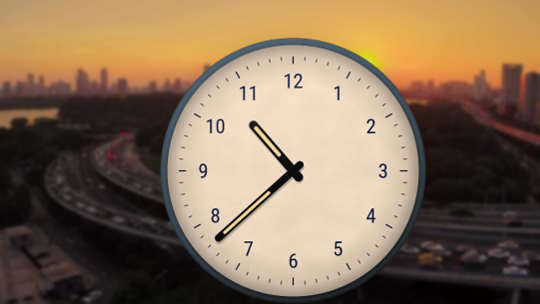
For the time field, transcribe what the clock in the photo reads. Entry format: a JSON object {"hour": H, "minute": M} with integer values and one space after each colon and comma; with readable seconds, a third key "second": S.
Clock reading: {"hour": 10, "minute": 38}
